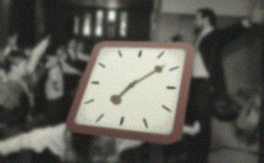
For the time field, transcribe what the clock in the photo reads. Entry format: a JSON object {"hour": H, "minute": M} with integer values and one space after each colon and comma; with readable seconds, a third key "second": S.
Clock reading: {"hour": 7, "minute": 8}
